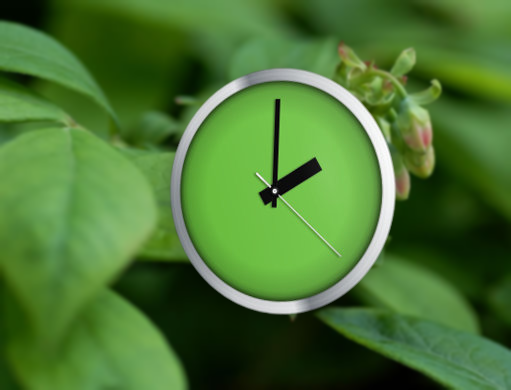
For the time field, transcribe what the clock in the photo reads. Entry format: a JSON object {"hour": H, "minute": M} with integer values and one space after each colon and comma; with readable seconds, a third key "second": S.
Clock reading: {"hour": 2, "minute": 0, "second": 22}
